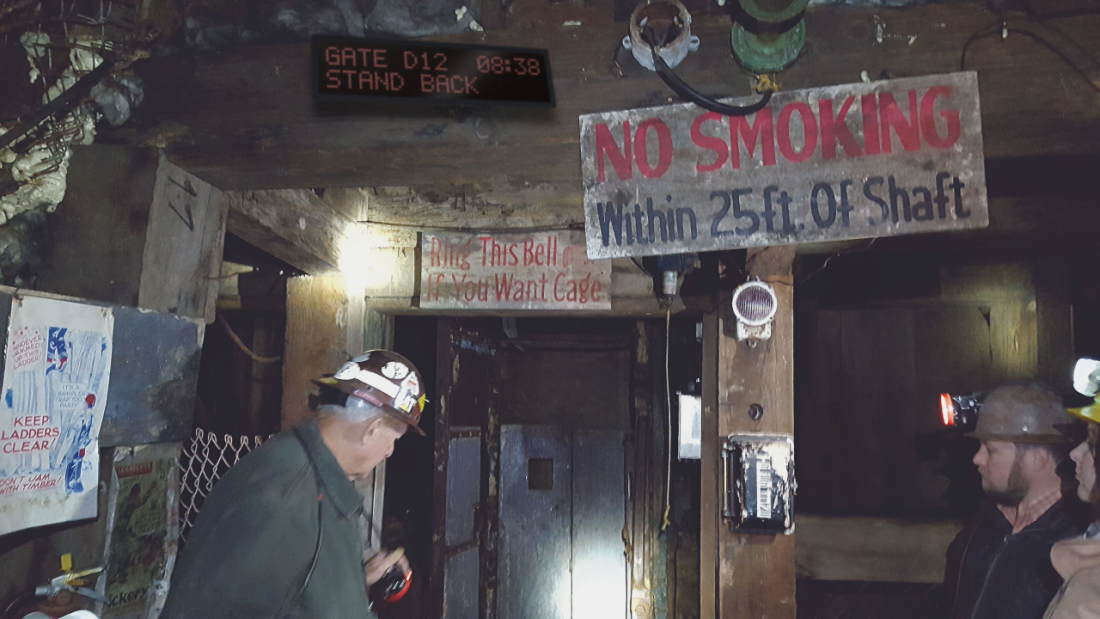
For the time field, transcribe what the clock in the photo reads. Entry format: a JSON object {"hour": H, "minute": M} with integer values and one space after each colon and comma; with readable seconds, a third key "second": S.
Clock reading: {"hour": 8, "minute": 38}
